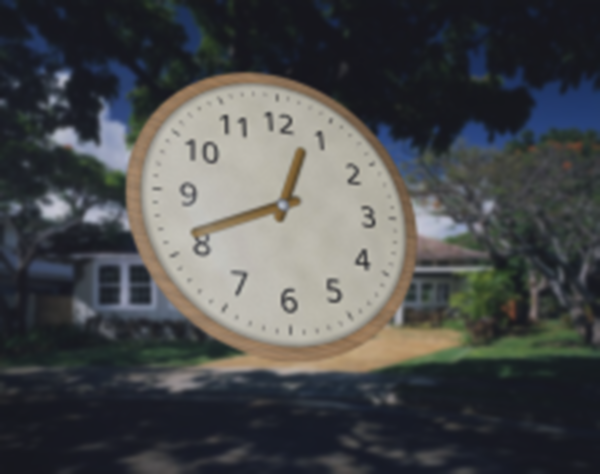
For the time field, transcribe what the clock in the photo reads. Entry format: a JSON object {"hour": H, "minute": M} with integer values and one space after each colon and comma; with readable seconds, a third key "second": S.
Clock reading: {"hour": 12, "minute": 41}
